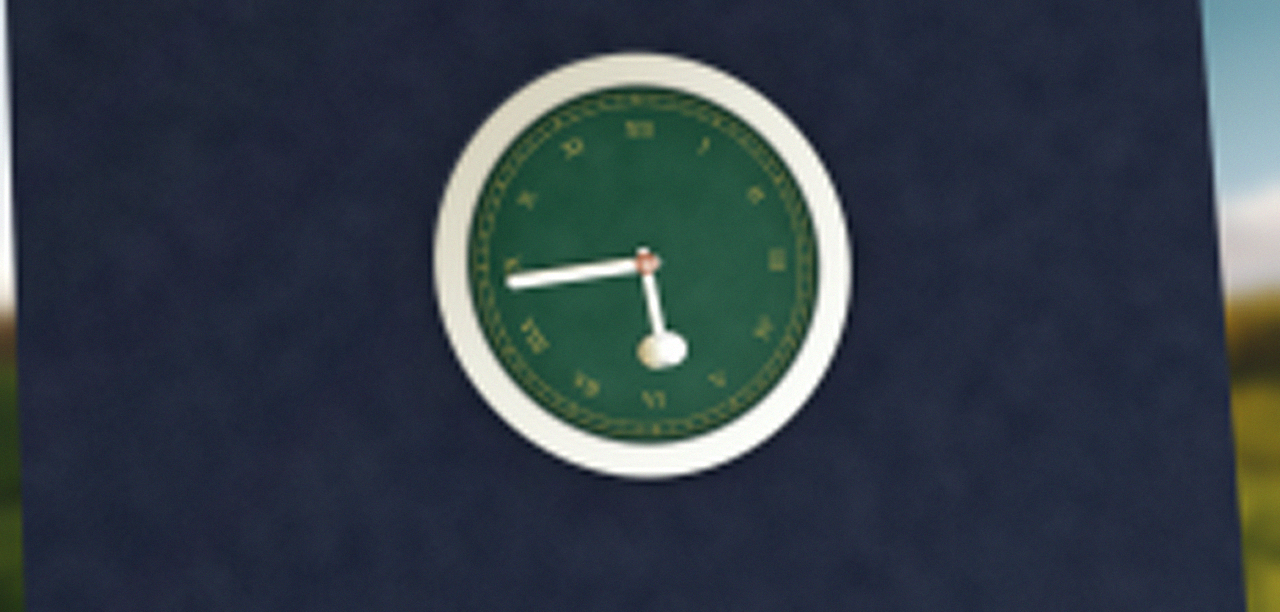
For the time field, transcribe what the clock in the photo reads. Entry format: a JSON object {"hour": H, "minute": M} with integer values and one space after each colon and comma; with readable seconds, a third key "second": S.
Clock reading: {"hour": 5, "minute": 44}
